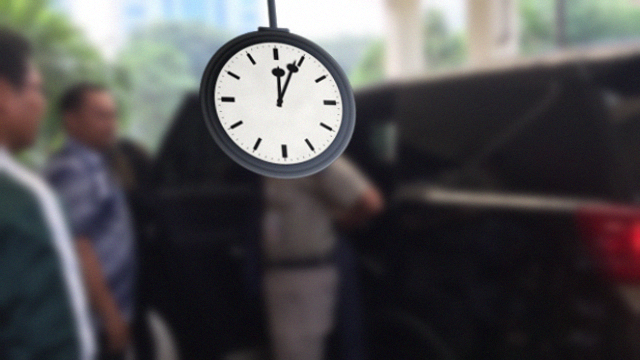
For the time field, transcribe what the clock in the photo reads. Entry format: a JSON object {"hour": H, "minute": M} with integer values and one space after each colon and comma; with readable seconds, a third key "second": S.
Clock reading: {"hour": 12, "minute": 4}
